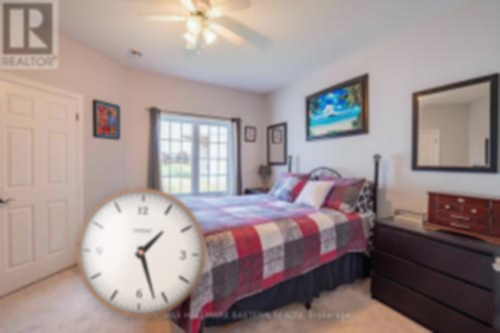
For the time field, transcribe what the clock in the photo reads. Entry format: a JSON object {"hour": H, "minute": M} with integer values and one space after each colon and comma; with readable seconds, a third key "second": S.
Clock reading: {"hour": 1, "minute": 27}
